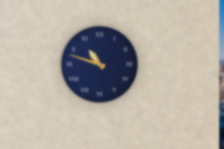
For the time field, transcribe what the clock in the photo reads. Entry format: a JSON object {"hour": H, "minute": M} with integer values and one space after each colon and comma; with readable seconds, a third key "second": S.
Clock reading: {"hour": 10, "minute": 48}
